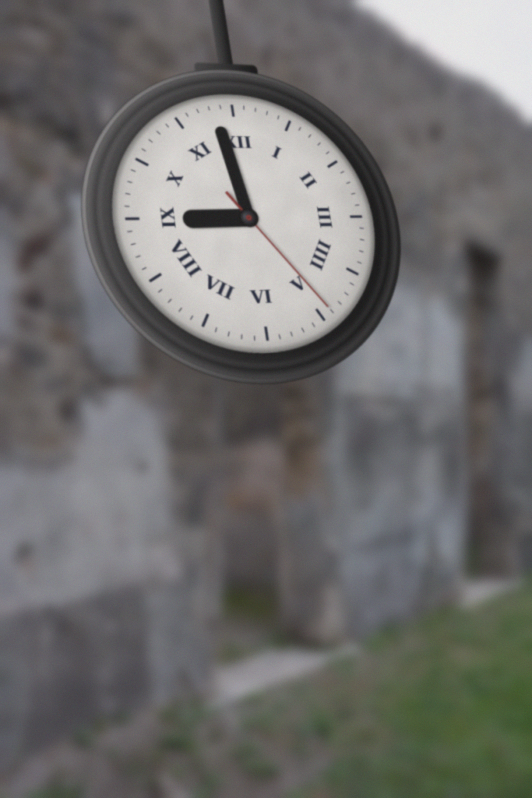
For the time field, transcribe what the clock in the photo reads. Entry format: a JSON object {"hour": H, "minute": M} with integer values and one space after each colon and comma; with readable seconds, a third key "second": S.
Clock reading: {"hour": 8, "minute": 58, "second": 24}
